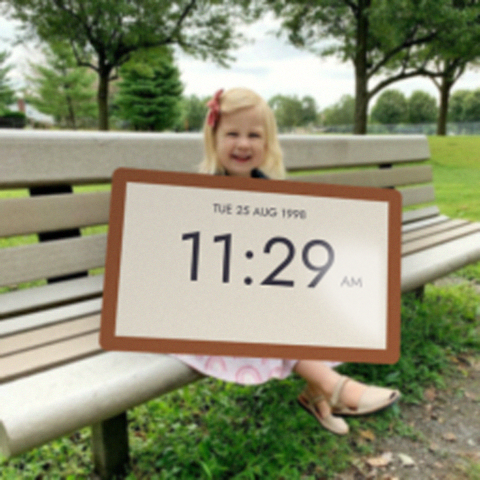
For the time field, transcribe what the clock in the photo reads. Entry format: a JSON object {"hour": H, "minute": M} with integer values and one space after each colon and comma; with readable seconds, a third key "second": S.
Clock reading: {"hour": 11, "minute": 29}
